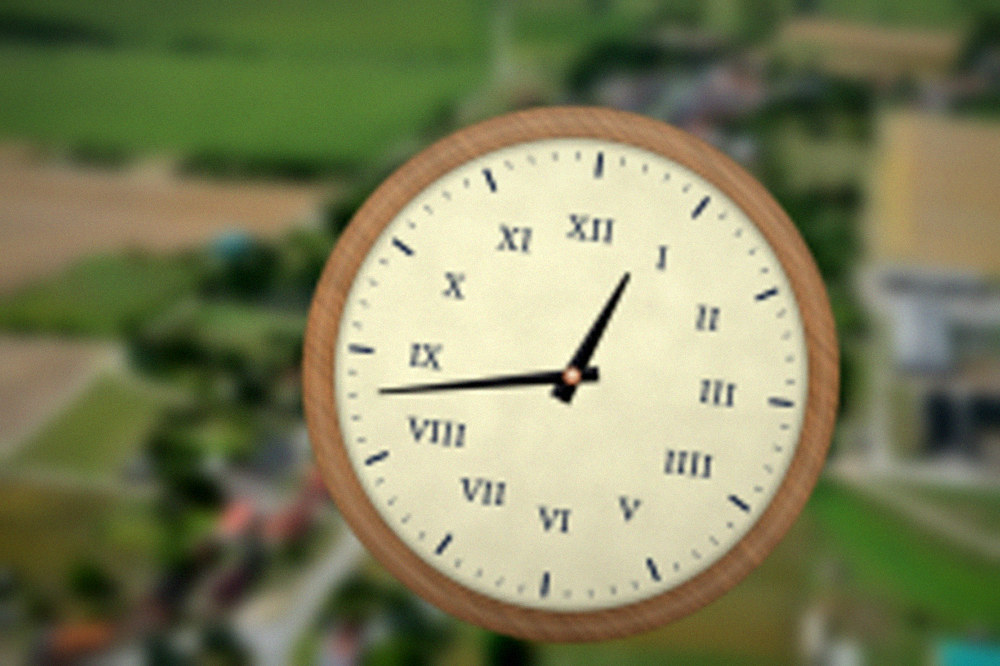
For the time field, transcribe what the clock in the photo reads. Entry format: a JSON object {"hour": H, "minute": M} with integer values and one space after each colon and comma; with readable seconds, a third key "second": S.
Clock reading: {"hour": 12, "minute": 43}
